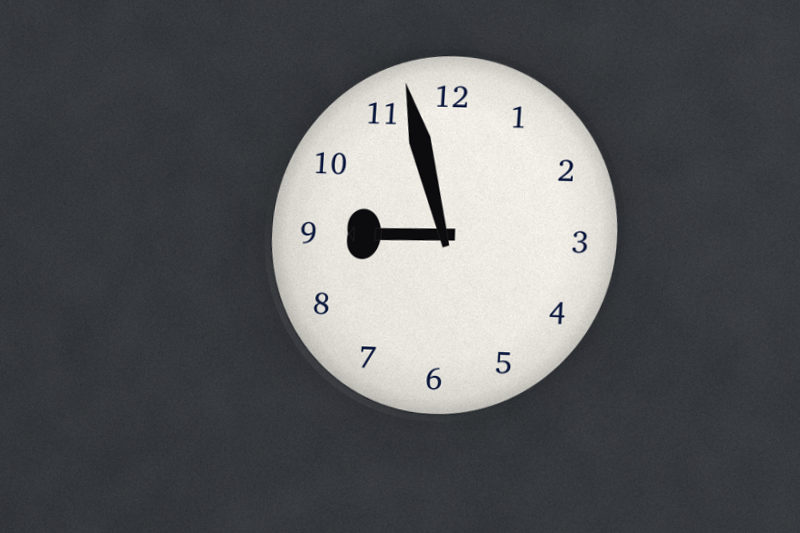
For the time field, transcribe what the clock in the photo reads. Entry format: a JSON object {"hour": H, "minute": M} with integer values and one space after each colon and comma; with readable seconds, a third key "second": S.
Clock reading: {"hour": 8, "minute": 57}
